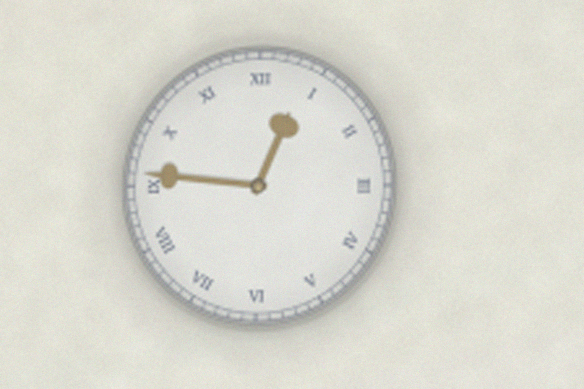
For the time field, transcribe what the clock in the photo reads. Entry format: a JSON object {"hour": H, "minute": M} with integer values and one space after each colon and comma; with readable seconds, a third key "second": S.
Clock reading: {"hour": 12, "minute": 46}
